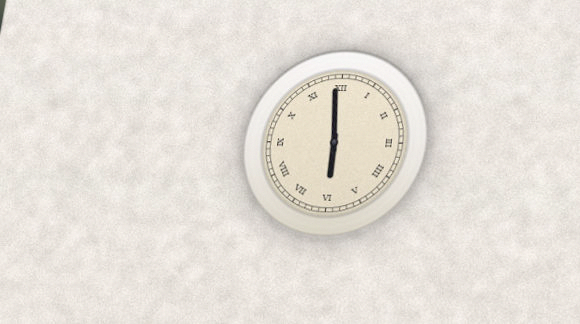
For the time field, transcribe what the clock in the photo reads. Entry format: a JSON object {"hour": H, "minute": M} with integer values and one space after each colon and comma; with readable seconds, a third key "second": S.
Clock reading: {"hour": 5, "minute": 59}
